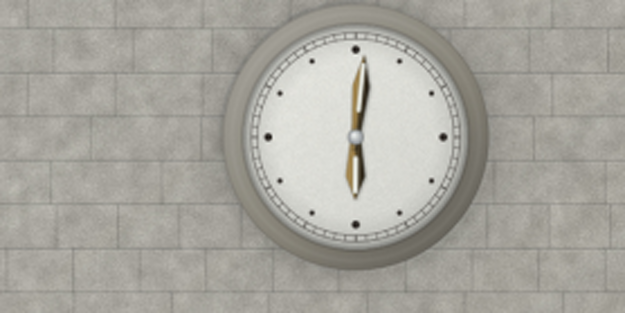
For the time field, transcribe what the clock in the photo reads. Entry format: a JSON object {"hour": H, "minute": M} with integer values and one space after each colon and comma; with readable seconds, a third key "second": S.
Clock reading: {"hour": 6, "minute": 1}
